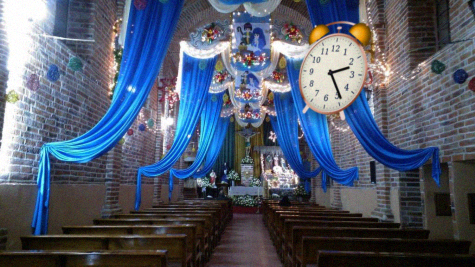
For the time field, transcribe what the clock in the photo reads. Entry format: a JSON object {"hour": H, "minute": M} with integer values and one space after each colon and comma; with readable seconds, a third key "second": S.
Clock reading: {"hour": 2, "minute": 24}
